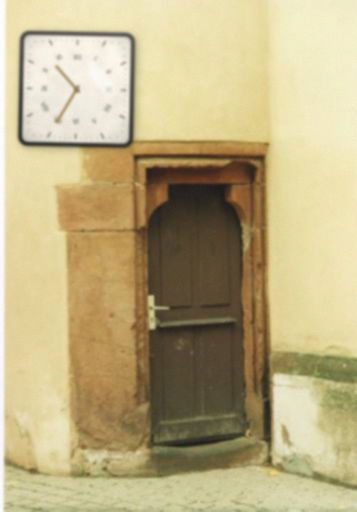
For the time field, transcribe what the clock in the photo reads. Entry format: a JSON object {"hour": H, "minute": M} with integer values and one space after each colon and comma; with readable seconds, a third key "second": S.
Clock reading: {"hour": 10, "minute": 35}
